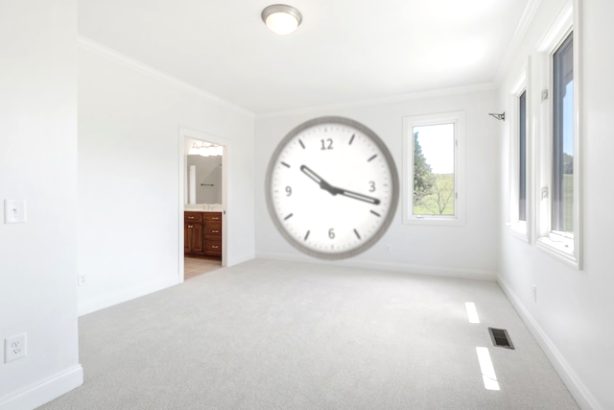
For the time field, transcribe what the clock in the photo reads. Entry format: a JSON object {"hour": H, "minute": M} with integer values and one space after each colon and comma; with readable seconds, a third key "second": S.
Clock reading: {"hour": 10, "minute": 18}
